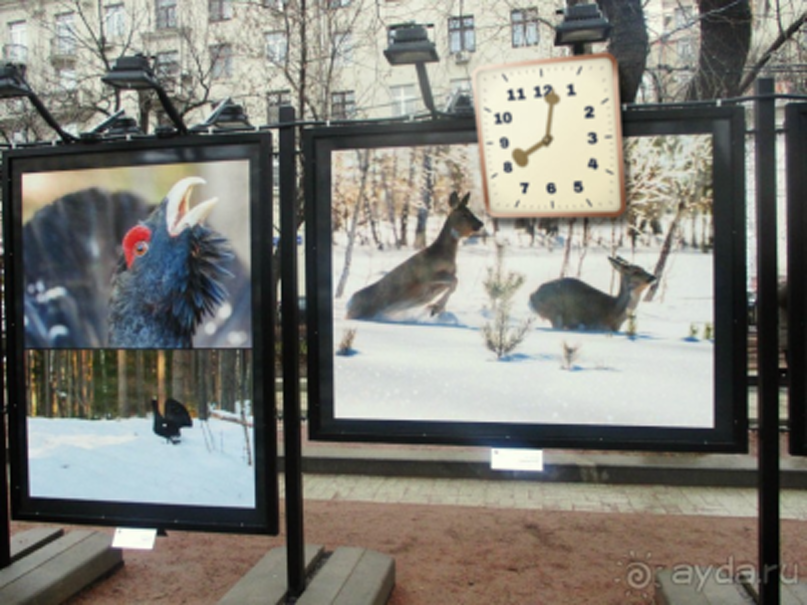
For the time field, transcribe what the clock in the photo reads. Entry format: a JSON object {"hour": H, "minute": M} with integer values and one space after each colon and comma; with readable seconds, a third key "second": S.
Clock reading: {"hour": 8, "minute": 2}
